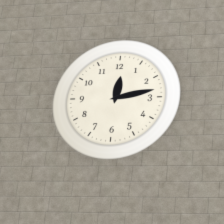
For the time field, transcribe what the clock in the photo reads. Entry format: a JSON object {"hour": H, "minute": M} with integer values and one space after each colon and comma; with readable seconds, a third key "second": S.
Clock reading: {"hour": 12, "minute": 13}
